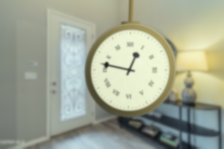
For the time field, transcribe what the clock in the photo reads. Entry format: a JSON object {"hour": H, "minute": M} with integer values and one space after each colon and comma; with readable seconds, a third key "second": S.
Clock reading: {"hour": 12, "minute": 47}
